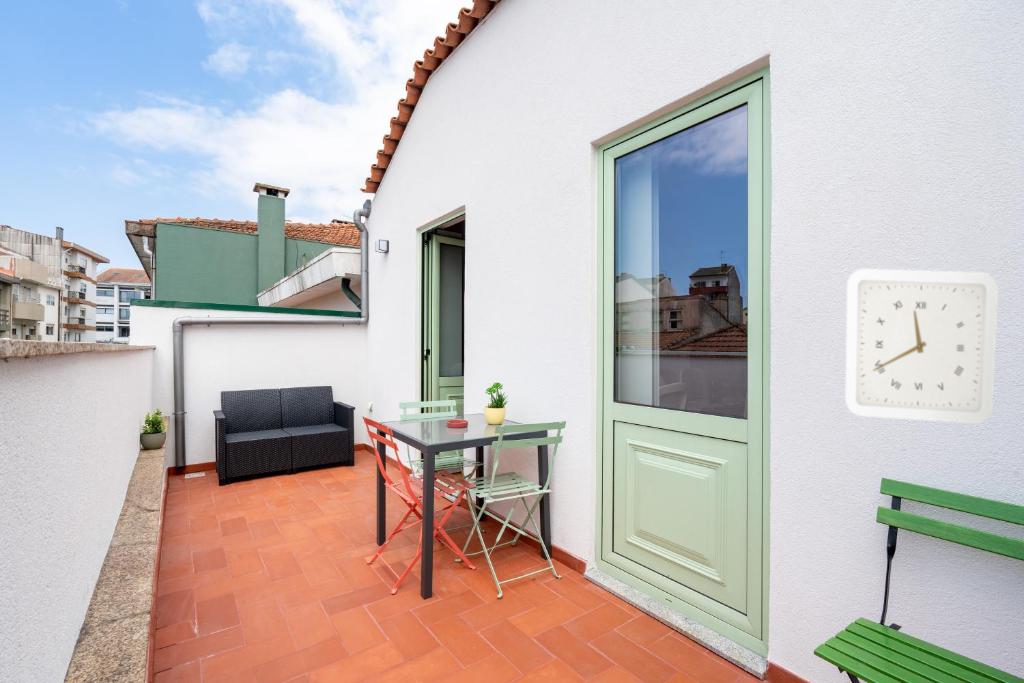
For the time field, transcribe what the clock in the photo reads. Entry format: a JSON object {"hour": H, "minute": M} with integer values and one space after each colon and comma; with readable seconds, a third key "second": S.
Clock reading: {"hour": 11, "minute": 40}
